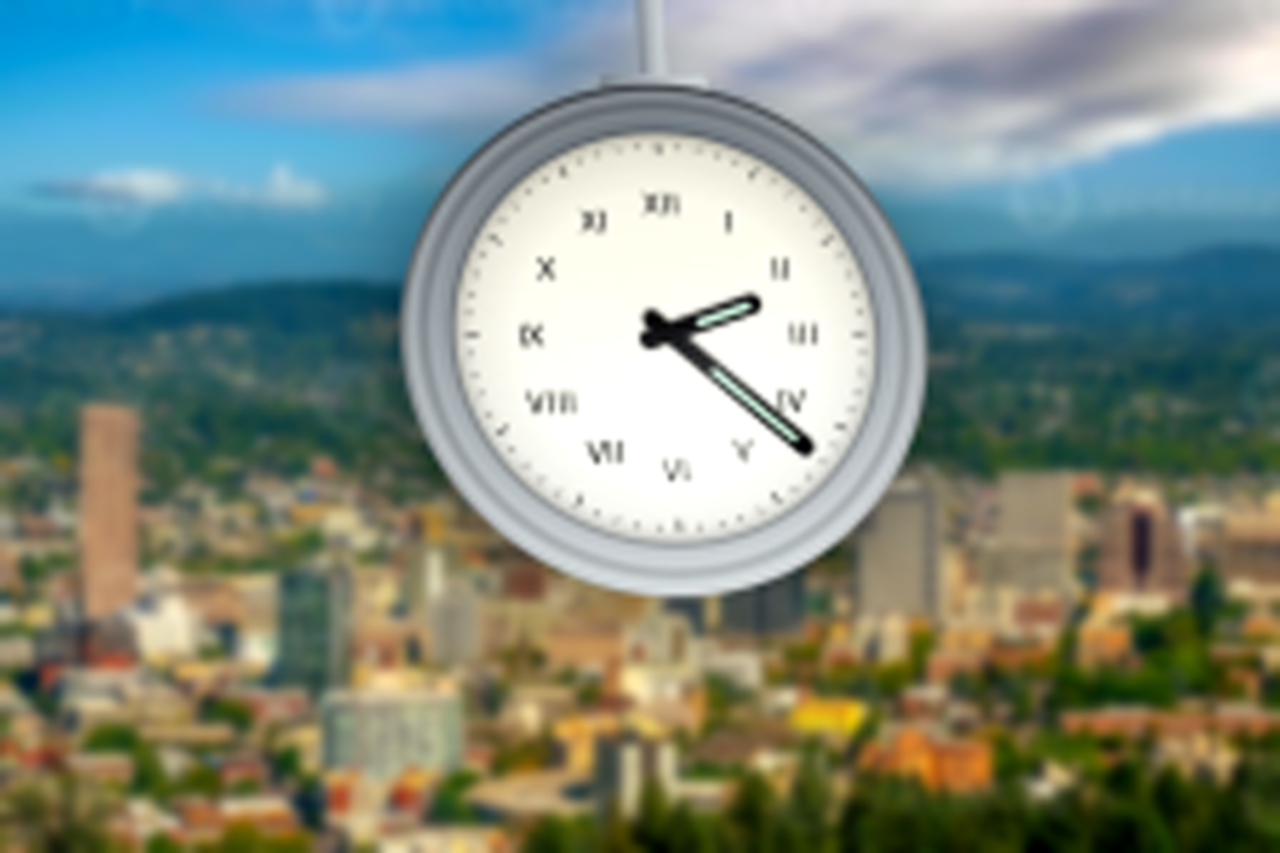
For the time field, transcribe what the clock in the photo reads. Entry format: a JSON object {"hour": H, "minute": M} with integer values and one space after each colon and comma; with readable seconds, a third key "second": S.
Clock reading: {"hour": 2, "minute": 22}
